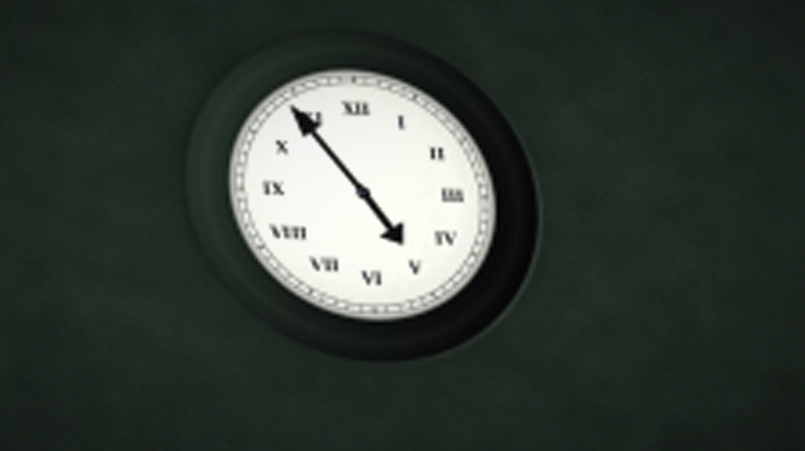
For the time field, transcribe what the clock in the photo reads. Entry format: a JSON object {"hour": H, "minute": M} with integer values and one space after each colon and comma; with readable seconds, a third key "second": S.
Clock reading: {"hour": 4, "minute": 54}
